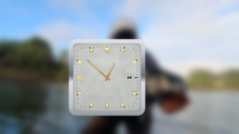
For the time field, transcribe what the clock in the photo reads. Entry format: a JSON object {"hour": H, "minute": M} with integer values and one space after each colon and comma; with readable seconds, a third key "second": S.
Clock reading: {"hour": 12, "minute": 52}
